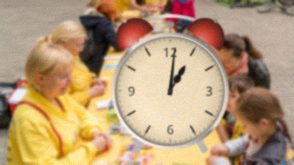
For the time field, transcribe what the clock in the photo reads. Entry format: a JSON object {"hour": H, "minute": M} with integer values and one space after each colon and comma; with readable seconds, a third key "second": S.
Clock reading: {"hour": 1, "minute": 1}
